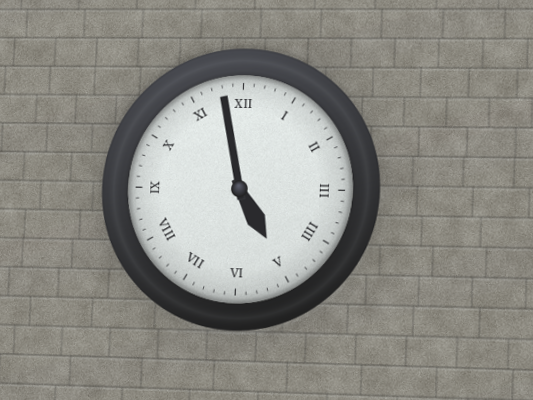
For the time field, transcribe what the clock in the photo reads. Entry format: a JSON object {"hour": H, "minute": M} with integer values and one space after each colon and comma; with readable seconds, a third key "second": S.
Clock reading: {"hour": 4, "minute": 58}
